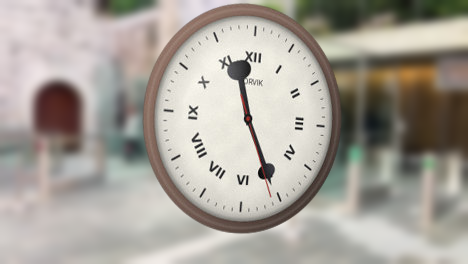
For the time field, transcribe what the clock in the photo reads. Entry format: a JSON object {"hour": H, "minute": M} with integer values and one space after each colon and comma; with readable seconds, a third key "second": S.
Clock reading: {"hour": 11, "minute": 25, "second": 26}
